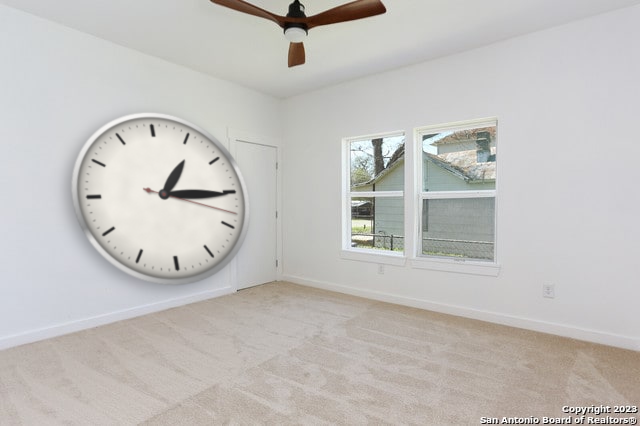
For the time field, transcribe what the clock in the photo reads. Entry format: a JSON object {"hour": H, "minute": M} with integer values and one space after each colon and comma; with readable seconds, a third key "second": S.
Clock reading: {"hour": 1, "minute": 15, "second": 18}
